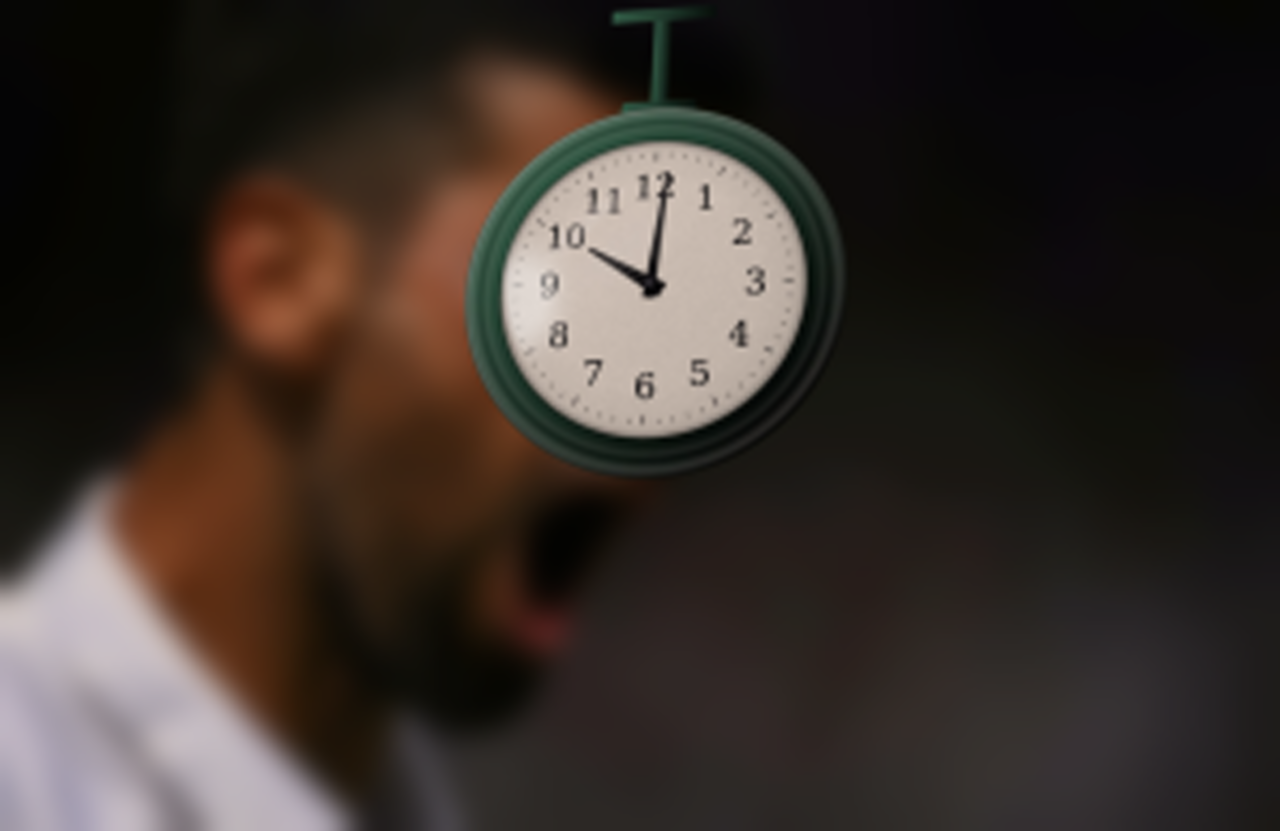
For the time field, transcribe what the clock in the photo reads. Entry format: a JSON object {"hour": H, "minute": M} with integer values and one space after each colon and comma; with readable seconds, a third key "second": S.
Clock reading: {"hour": 10, "minute": 1}
